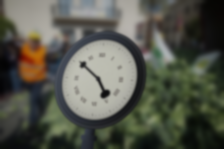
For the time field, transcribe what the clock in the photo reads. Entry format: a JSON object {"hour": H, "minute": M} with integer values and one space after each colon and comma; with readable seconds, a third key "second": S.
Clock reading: {"hour": 4, "minute": 51}
